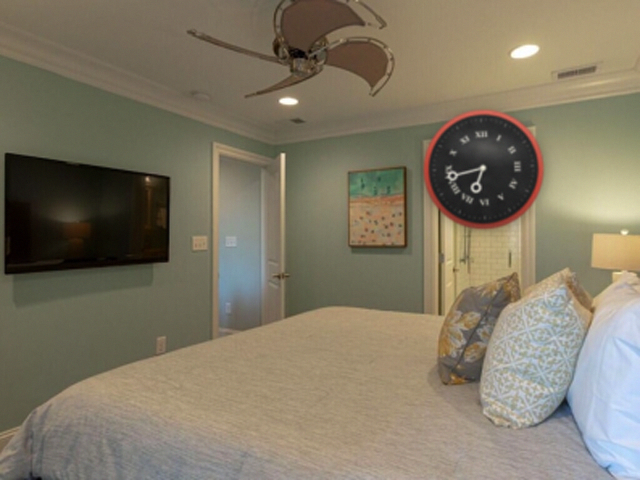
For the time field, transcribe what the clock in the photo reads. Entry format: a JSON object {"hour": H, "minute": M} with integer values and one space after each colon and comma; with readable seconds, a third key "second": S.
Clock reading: {"hour": 6, "minute": 43}
